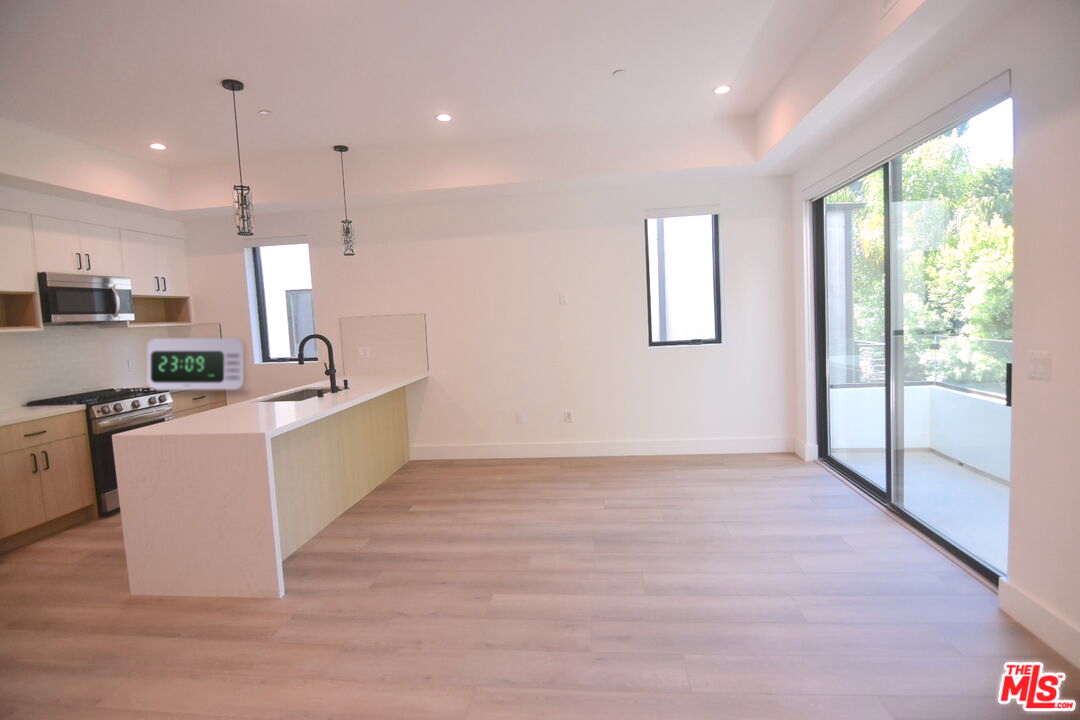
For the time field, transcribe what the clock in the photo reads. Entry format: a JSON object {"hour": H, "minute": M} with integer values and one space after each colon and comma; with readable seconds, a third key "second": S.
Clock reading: {"hour": 23, "minute": 9}
